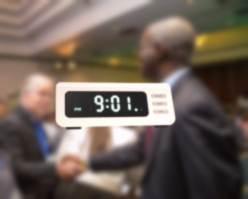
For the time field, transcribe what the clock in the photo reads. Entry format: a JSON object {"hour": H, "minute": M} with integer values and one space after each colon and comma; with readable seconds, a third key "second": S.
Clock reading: {"hour": 9, "minute": 1}
